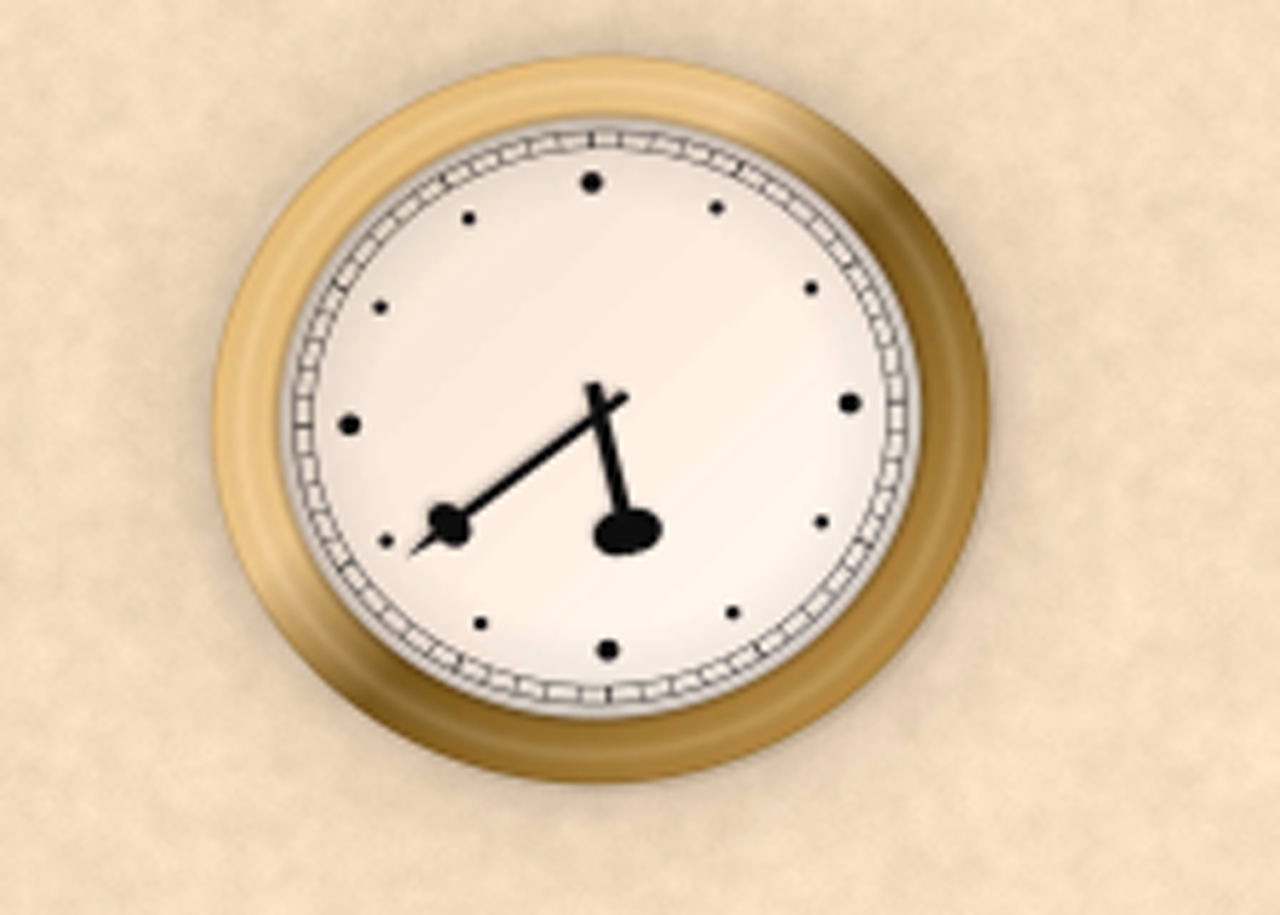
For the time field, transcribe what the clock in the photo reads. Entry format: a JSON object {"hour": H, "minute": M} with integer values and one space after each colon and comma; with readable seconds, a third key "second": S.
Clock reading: {"hour": 5, "minute": 39}
